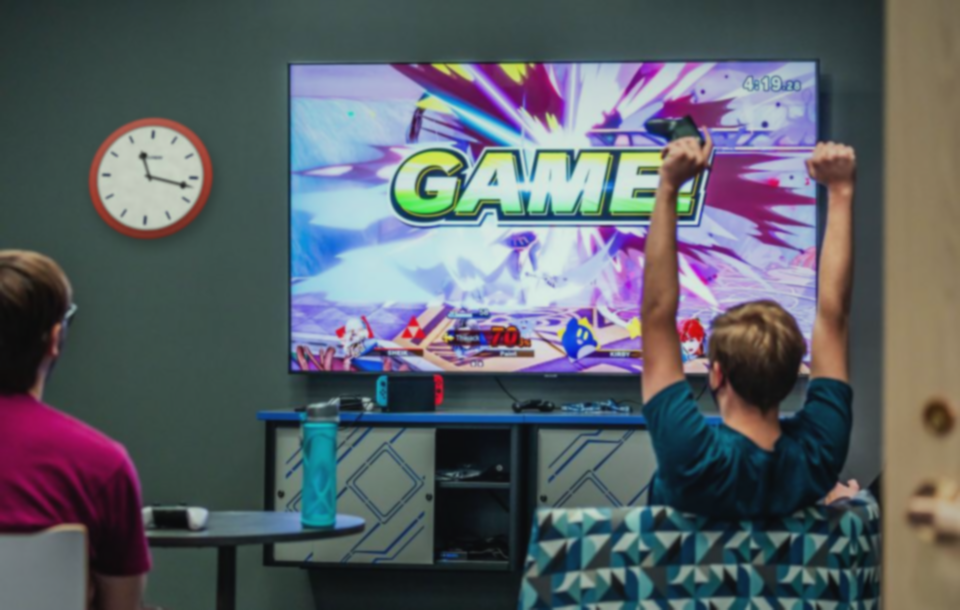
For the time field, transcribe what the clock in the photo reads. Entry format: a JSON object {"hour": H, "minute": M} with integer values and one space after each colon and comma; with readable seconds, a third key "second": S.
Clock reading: {"hour": 11, "minute": 17}
